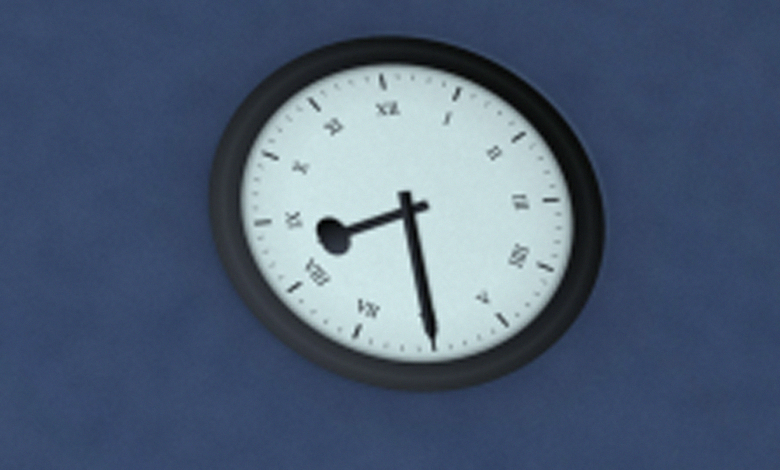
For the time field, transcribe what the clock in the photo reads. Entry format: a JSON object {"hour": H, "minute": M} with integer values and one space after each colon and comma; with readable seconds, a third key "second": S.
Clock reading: {"hour": 8, "minute": 30}
